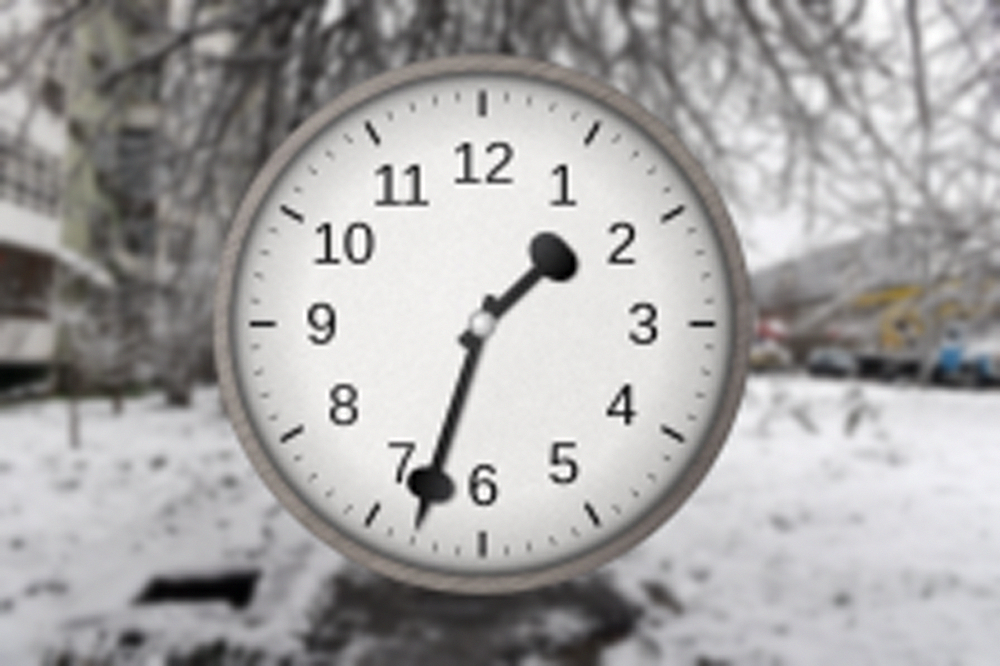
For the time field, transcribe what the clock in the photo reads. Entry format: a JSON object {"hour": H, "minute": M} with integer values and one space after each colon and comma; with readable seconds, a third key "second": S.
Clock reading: {"hour": 1, "minute": 33}
